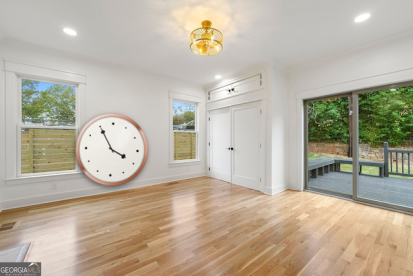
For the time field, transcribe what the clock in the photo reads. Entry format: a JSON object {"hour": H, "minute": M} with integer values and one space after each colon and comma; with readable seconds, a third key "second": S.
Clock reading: {"hour": 3, "minute": 55}
